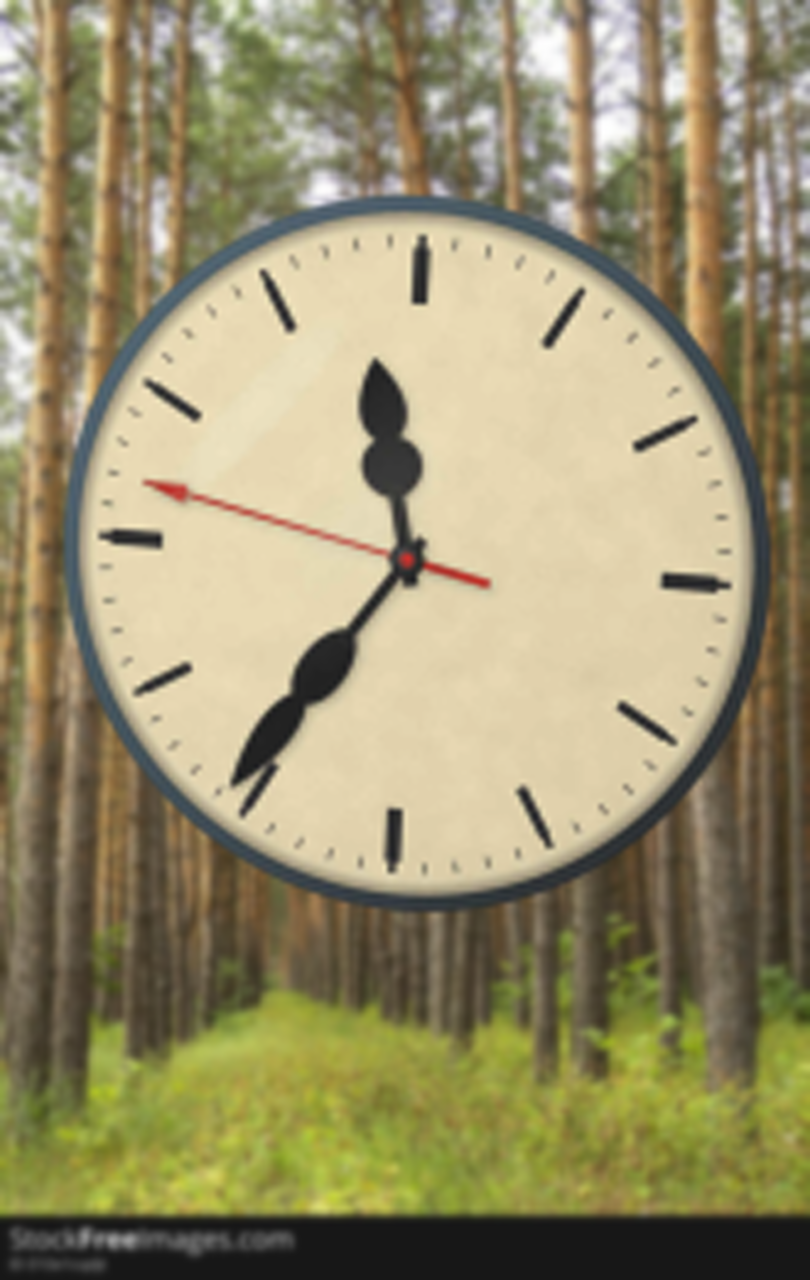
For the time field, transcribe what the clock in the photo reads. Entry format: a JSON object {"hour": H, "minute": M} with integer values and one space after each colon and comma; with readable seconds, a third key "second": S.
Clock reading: {"hour": 11, "minute": 35, "second": 47}
